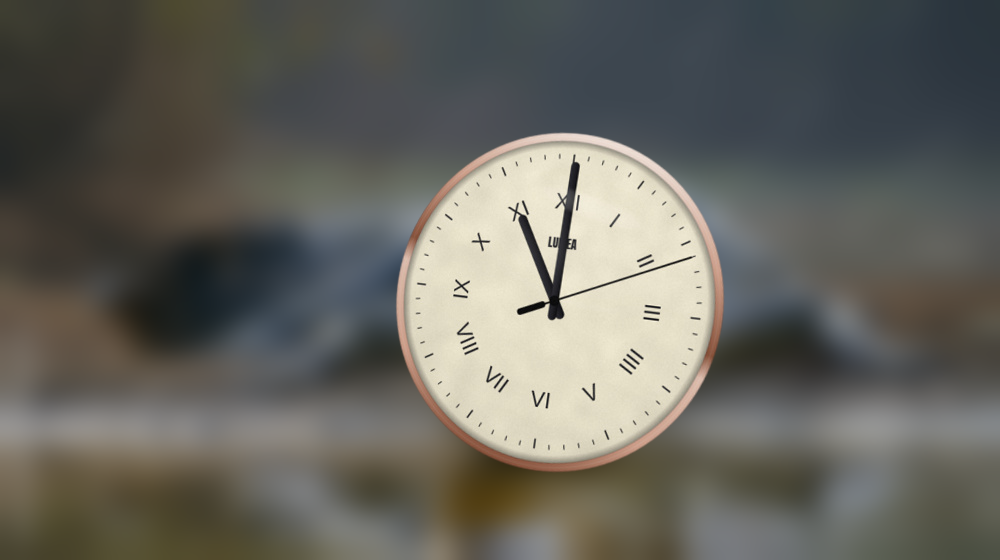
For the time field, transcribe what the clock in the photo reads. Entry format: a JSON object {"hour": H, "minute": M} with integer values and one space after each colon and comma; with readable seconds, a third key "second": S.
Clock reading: {"hour": 11, "minute": 0, "second": 11}
